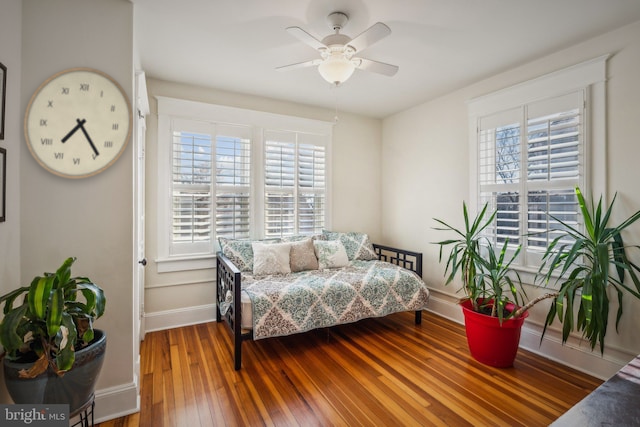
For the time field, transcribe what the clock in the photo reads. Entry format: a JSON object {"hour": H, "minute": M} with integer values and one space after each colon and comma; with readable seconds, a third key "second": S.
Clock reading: {"hour": 7, "minute": 24}
